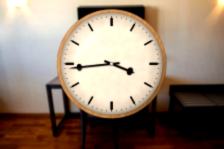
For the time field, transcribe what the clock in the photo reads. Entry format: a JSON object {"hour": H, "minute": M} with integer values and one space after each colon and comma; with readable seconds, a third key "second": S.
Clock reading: {"hour": 3, "minute": 44}
